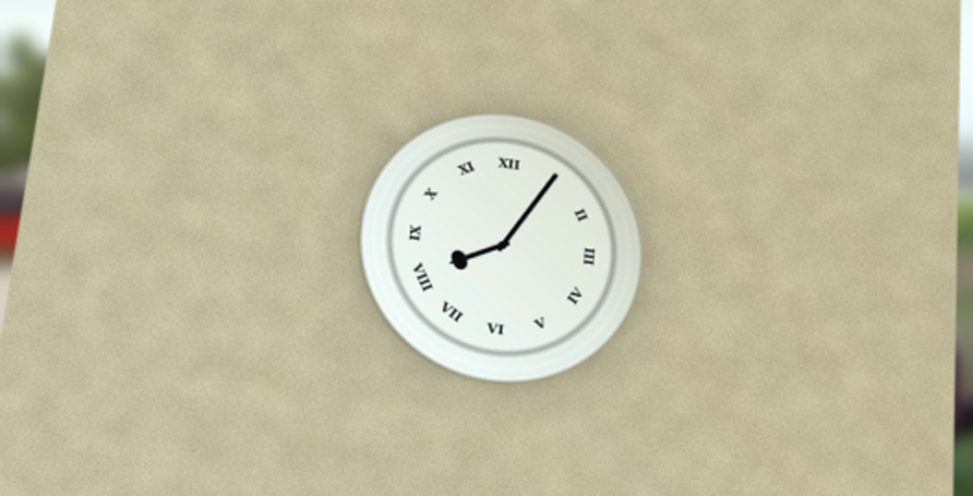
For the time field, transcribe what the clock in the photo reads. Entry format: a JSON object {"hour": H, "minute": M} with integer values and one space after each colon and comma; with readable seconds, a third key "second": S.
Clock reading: {"hour": 8, "minute": 5}
